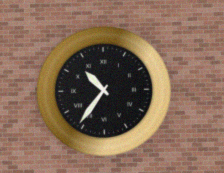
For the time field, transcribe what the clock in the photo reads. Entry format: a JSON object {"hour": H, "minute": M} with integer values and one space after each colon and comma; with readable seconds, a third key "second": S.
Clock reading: {"hour": 10, "minute": 36}
